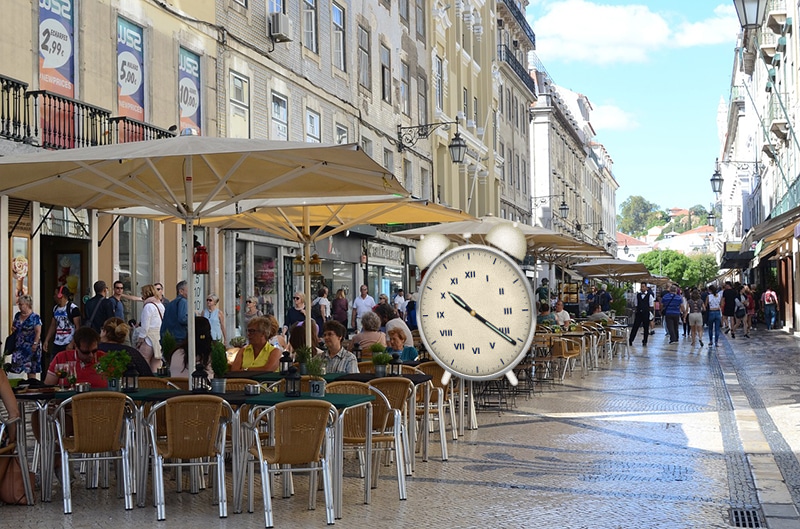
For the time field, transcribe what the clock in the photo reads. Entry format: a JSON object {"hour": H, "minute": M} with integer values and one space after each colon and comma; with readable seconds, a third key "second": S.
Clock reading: {"hour": 10, "minute": 21}
